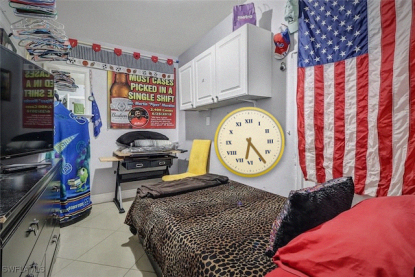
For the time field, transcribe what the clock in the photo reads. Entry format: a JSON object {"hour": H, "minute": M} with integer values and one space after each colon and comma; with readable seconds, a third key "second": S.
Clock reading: {"hour": 6, "minute": 24}
